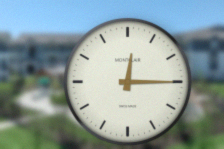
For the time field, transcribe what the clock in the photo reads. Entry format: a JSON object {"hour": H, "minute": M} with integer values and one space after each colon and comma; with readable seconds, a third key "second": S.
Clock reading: {"hour": 12, "minute": 15}
